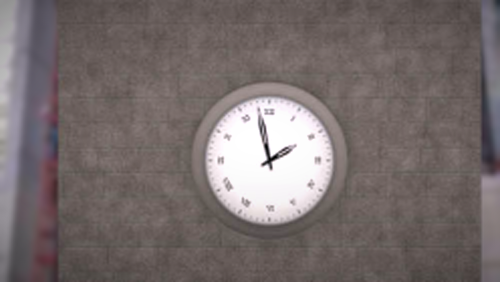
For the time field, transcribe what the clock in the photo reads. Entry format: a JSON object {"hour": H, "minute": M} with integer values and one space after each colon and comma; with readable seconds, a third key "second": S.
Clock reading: {"hour": 1, "minute": 58}
